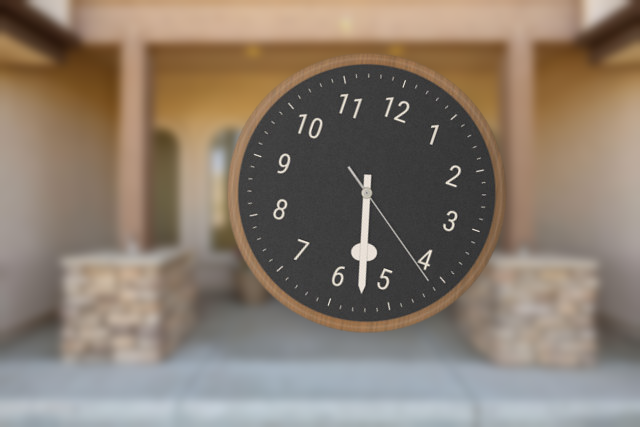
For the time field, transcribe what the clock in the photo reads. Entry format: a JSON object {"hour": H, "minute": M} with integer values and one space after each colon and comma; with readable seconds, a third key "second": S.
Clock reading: {"hour": 5, "minute": 27, "second": 21}
